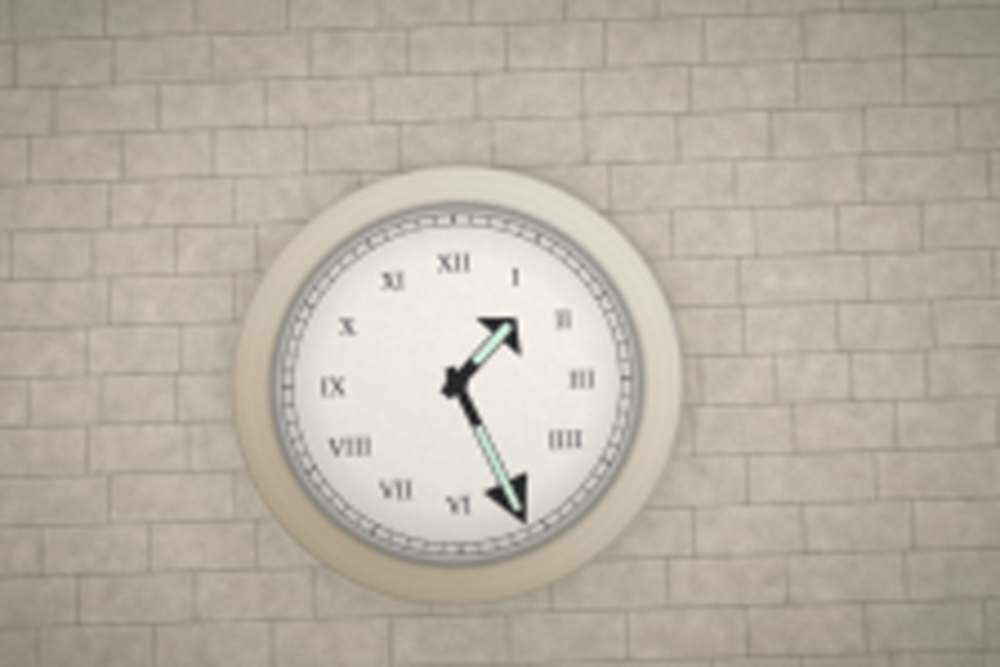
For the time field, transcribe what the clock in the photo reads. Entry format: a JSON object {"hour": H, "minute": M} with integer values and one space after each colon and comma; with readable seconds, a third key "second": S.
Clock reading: {"hour": 1, "minute": 26}
